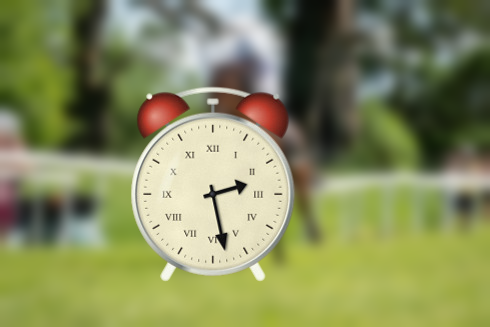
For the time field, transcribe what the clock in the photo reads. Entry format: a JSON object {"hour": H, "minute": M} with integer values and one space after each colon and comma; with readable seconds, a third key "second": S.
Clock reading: {"hour": 2, "minute": 28}
